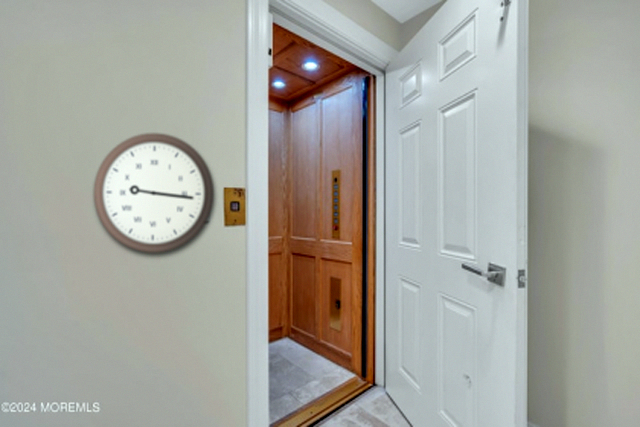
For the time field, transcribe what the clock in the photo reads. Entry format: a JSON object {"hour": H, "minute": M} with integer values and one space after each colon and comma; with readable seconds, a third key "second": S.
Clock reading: {"hour": 9, "minute": 16}
